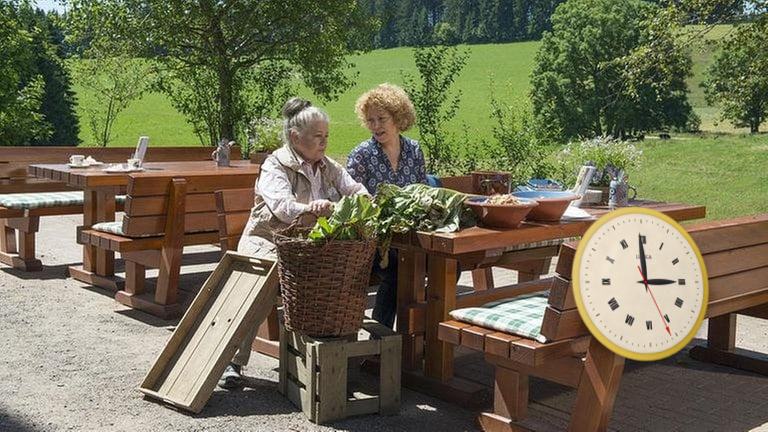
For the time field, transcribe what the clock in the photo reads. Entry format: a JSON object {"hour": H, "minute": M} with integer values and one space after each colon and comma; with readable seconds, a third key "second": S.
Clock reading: {"hour": 2, "minute": 59, "second": 26}
